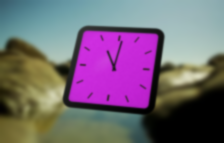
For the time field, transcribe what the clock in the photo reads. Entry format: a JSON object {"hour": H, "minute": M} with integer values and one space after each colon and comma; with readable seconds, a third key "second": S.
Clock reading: {"hour": 11, "minute": 1}
